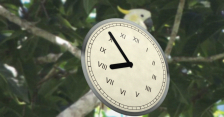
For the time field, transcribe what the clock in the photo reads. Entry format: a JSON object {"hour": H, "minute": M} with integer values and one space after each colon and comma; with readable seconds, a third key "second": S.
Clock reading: {"hour": 7, "minute": 51}
